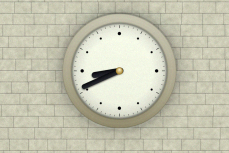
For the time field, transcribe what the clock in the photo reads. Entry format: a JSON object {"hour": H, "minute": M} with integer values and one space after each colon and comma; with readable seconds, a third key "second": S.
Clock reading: {"hour": 8, "minute": 41}
